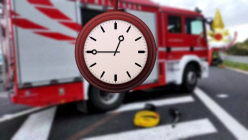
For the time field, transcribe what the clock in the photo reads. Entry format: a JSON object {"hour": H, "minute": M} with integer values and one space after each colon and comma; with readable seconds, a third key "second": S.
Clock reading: {"hour": 12, "minute": 45}
